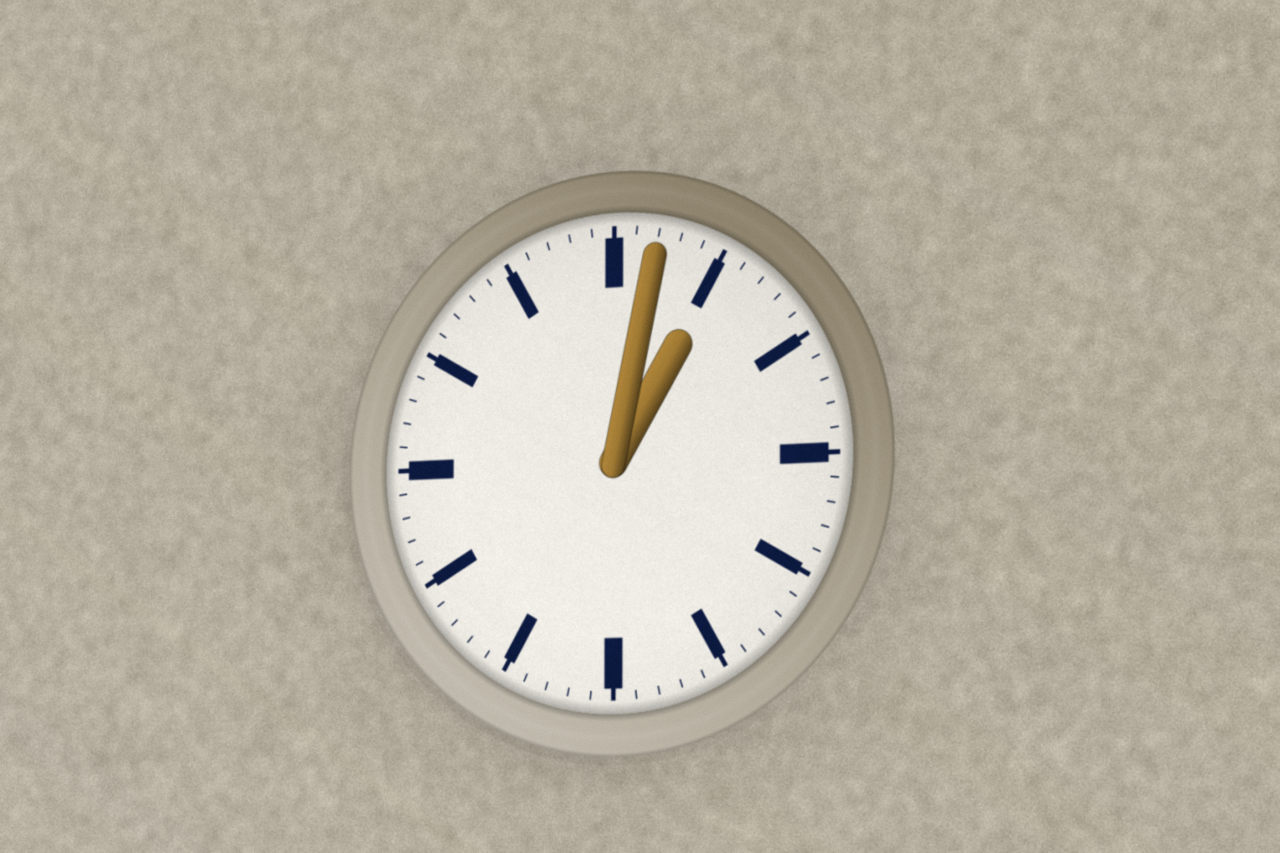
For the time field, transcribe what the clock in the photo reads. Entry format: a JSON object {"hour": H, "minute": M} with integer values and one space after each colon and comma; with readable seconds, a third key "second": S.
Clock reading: {"hour": 1, "minute": 2}
